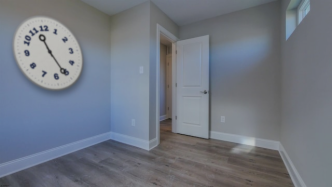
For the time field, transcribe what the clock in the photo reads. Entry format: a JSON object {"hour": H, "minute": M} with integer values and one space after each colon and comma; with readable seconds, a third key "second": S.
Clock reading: {"hour": 11, "minute": 26}
